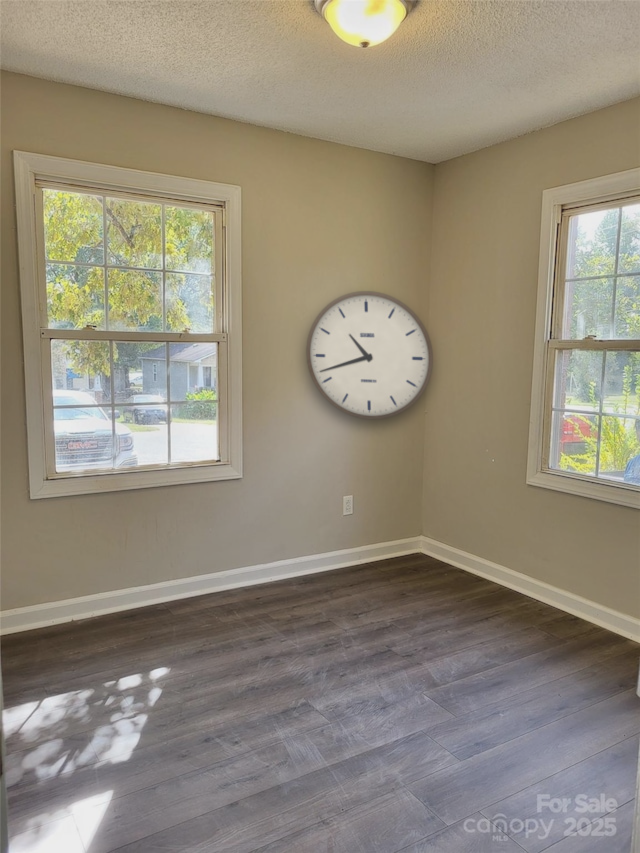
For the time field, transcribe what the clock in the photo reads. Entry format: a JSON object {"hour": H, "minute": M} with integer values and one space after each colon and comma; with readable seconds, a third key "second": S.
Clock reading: {"hour": 10, "minute": 42}
